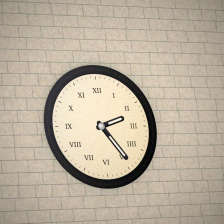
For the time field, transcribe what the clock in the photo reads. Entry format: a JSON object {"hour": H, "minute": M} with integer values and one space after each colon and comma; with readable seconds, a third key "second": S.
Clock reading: {"hour": 2, "minute": 24}
